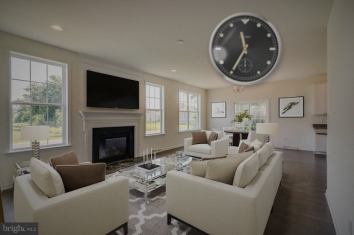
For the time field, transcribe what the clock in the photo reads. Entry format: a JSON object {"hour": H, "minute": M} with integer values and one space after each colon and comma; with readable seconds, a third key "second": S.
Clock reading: {"hour": 11, "minute": 35}
